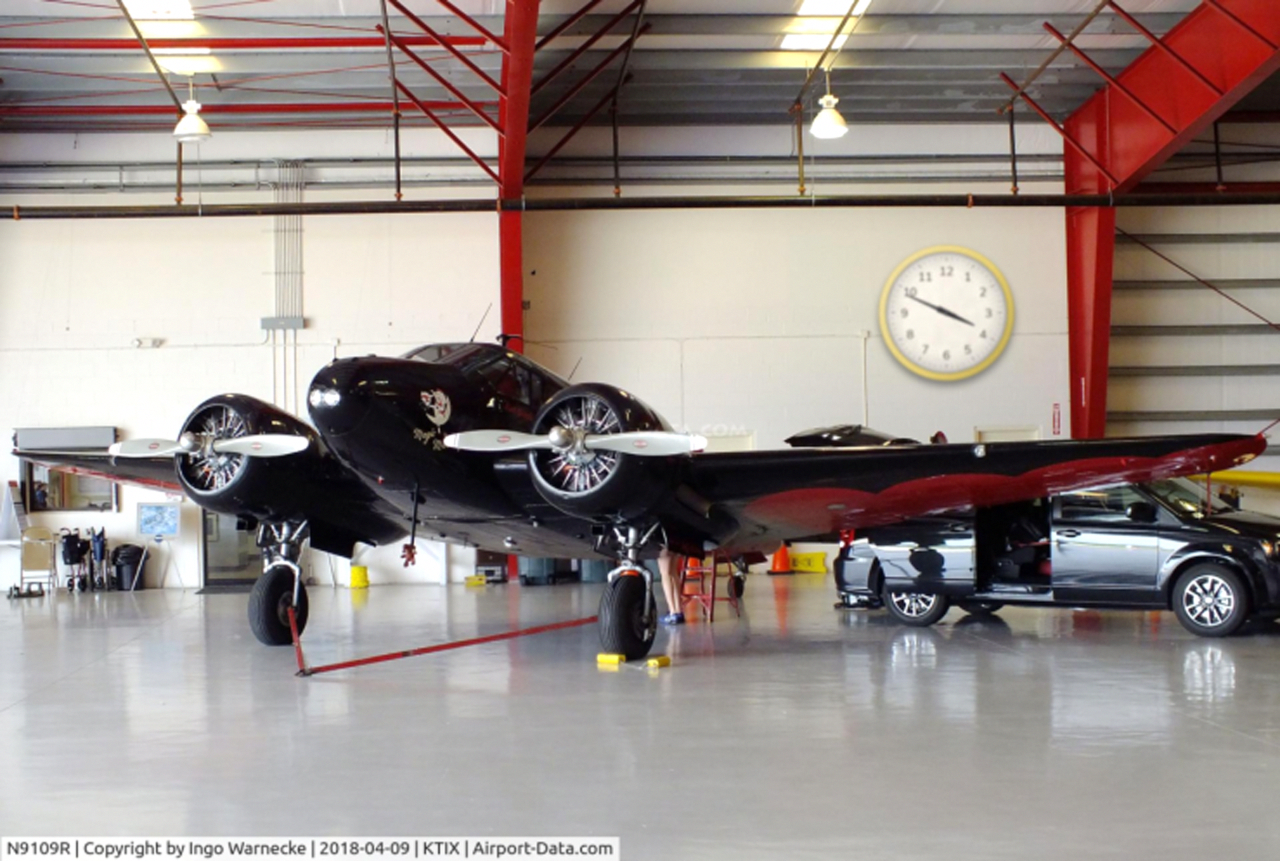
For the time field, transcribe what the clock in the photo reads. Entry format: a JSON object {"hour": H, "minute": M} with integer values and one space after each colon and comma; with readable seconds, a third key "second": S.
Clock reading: {"hour": 3, "minute": 49}
